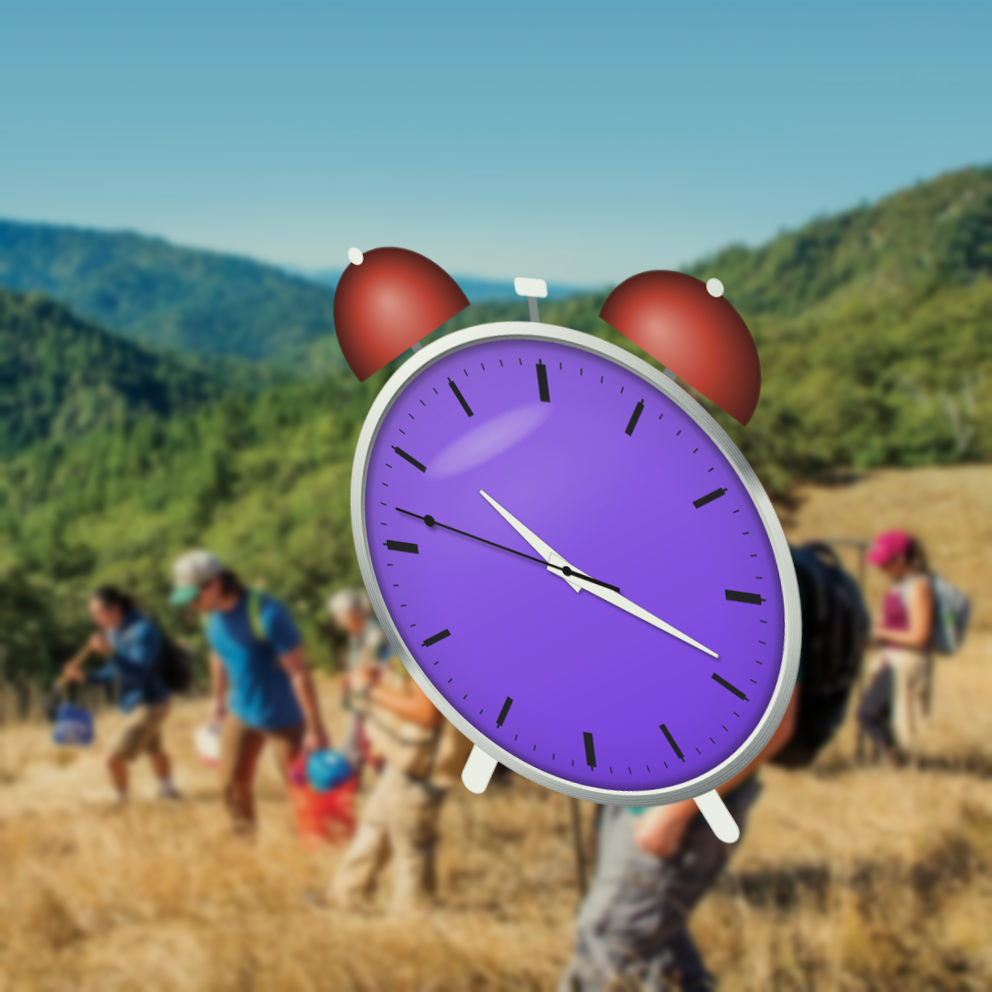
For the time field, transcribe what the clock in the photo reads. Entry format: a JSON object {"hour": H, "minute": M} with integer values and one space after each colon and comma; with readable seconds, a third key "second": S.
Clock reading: {"hour": 10, "minute": 18, "second": 47}
